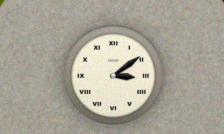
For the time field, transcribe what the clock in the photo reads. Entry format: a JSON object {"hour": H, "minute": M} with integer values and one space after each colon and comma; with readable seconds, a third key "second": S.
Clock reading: {"hour": 3, "minute": 9}
